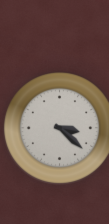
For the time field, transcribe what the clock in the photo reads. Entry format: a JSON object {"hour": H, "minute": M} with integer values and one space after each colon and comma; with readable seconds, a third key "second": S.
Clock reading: {"hour": 3, "minute": 22}
